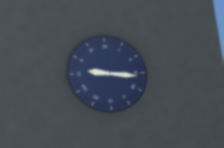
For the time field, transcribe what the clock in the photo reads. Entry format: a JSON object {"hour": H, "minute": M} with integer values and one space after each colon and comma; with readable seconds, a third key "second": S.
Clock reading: {"hour": 9, "minute": 16}
